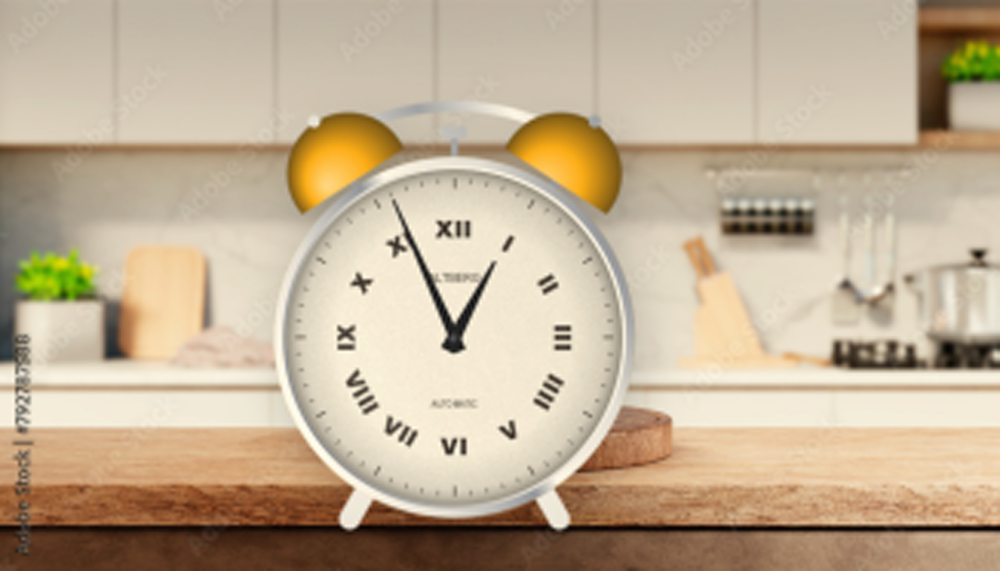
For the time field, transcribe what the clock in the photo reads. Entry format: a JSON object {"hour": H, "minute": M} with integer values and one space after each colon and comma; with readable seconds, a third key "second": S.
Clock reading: {"hour": 12, "minute": 56}
